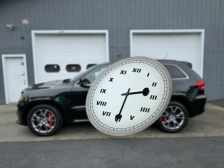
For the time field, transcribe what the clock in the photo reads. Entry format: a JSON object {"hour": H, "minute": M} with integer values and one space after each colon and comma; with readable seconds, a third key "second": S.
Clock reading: {"hour": 2, "minute": 30}
